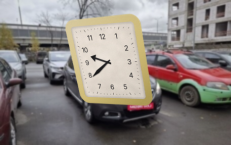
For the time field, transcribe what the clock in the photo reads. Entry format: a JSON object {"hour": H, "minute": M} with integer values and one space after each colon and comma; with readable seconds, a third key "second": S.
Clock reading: {"hour": 9, "minute": 39}
